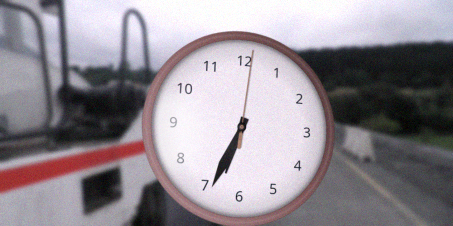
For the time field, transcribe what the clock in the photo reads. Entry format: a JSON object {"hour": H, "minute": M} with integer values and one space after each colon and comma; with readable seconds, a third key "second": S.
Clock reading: {"hour": 6, "minute": 34, "second": 1}
